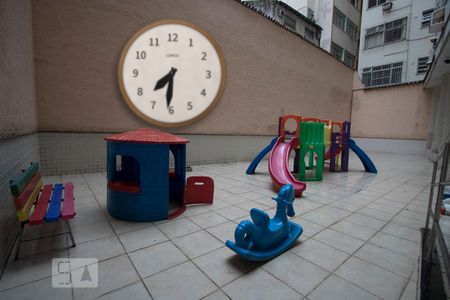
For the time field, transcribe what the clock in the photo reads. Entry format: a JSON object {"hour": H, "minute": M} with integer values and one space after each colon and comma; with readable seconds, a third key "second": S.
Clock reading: {"hour": 7, "minute": 31}
